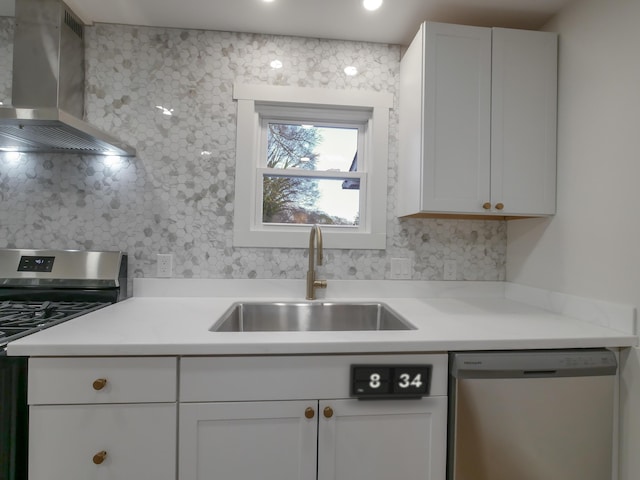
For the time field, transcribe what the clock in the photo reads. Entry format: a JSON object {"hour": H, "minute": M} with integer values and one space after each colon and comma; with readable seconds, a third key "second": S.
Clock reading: {"hour": 8, "minute": 34}
